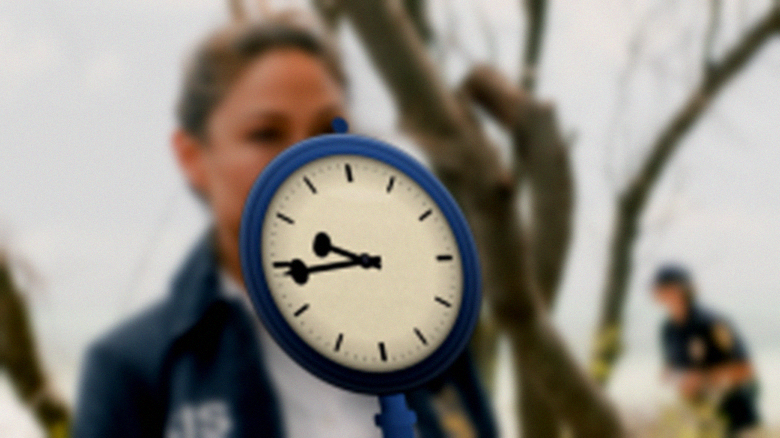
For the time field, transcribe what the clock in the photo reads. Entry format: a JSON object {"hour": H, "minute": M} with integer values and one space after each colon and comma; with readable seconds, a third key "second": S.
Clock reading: {"hour": 9, "minute": 44}
